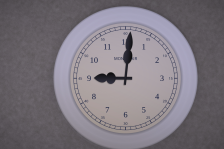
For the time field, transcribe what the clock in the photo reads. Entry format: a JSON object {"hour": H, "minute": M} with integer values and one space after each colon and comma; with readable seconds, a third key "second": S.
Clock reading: {"hour": 9, "minute": 1}
